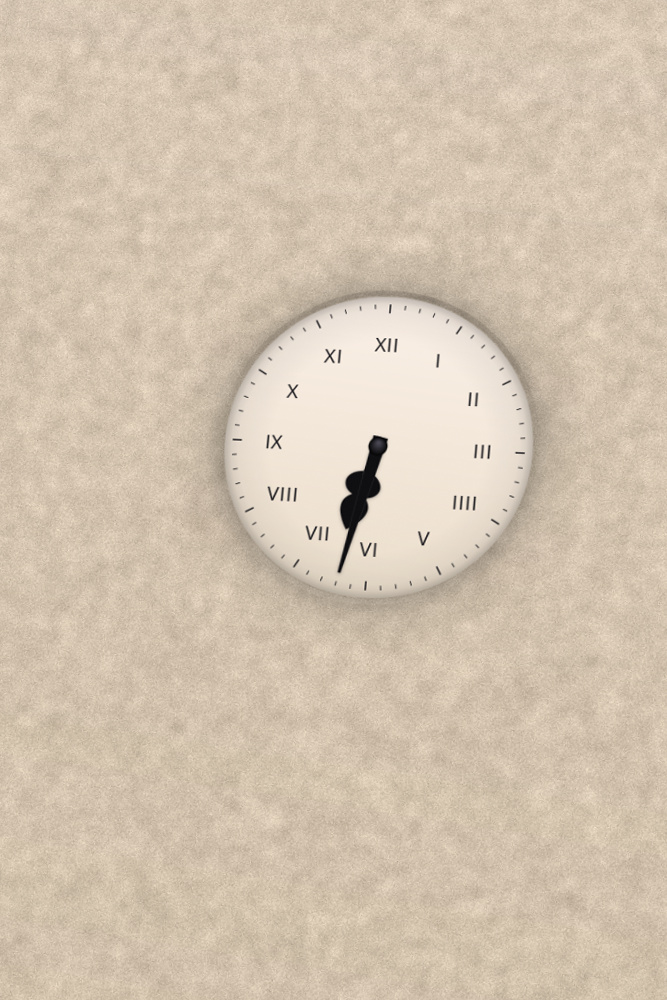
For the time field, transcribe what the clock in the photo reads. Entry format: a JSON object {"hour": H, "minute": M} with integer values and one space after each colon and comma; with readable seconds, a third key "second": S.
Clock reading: {"hour": 6, "minute": 32}
